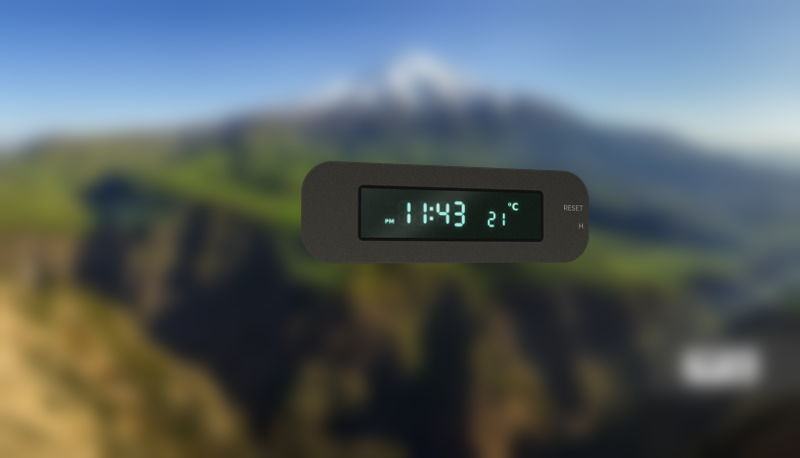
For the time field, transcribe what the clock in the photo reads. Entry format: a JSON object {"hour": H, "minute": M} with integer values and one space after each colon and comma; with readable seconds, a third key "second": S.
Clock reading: {"hour": 11, "minute": 43}
